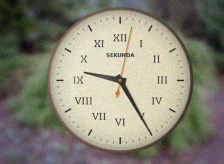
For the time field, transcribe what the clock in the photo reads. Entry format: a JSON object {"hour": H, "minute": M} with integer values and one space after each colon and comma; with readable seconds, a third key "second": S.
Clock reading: {"hour": 9, "minute": 25, "second": 2}
